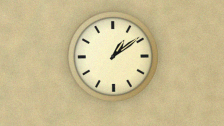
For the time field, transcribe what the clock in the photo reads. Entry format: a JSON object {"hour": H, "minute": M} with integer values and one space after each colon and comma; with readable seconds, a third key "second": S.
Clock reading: {"hour": 1, "minute": 9}
